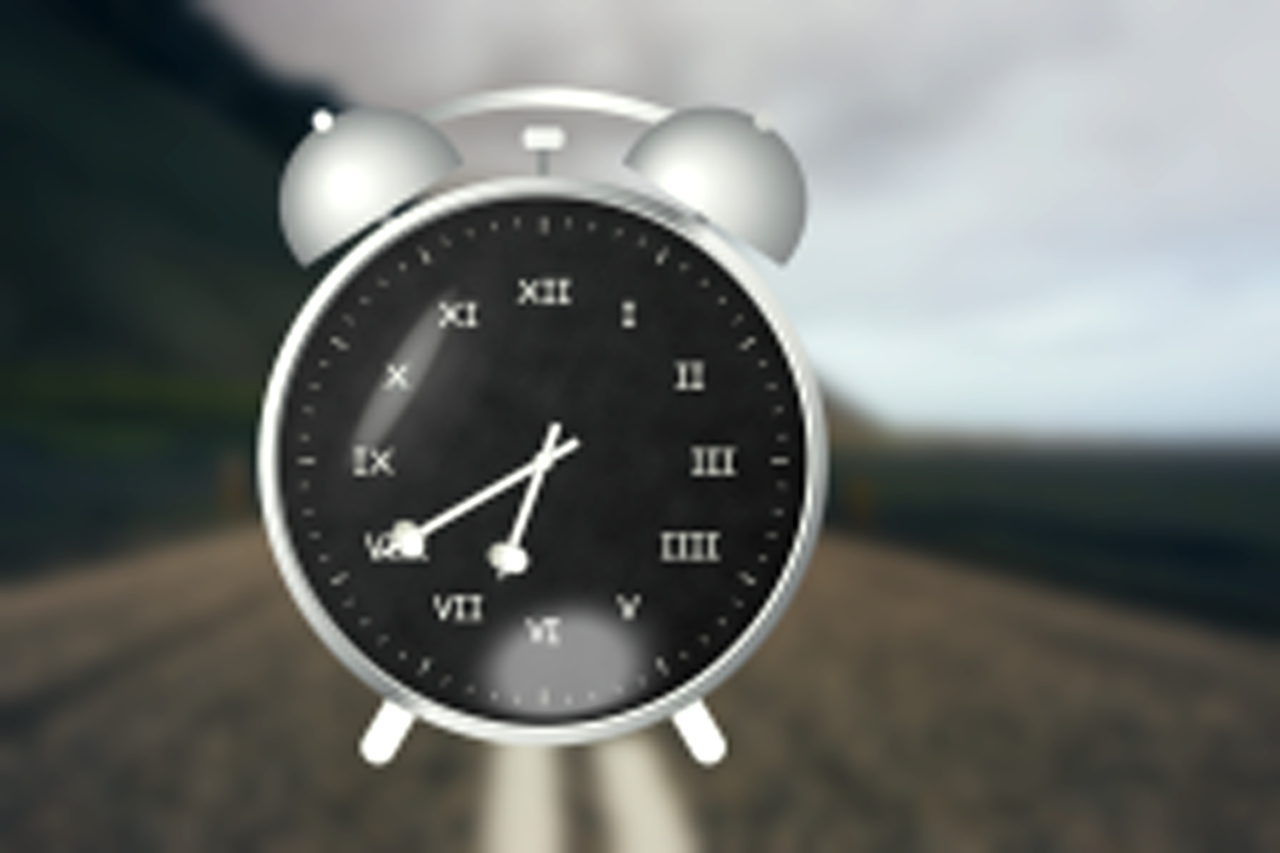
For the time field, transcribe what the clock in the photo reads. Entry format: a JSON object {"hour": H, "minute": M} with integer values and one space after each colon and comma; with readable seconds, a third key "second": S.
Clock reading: {"hour": 6, "minute": 40}
